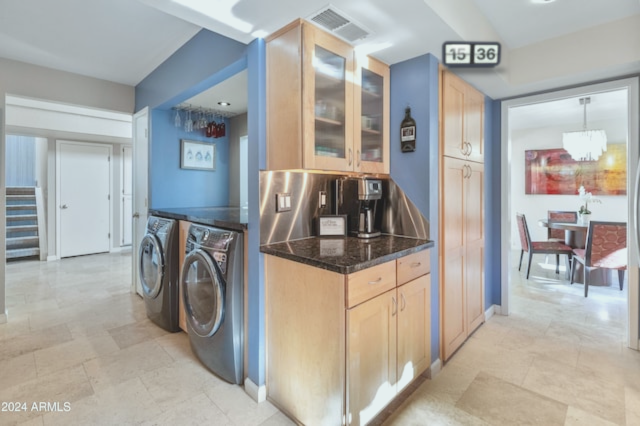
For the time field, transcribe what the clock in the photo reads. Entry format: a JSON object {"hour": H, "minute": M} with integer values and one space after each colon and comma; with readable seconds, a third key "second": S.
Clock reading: {"hour": 15, "minute": 36}
